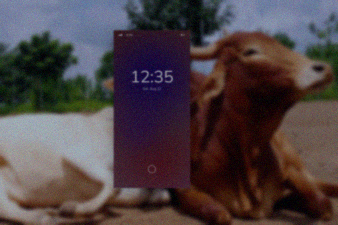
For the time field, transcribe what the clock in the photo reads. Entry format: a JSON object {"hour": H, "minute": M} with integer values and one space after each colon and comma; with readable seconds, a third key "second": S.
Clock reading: {"hour": 12, "minute": 35}
